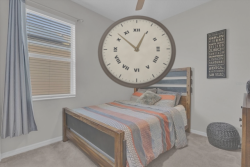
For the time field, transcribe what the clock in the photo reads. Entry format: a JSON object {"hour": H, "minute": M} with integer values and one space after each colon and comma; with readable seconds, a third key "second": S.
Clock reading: {"hour": 12, "minute": 52}
